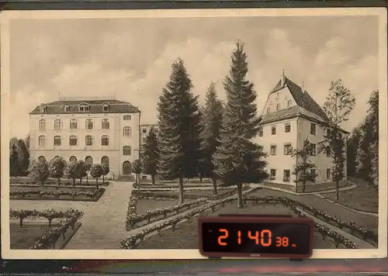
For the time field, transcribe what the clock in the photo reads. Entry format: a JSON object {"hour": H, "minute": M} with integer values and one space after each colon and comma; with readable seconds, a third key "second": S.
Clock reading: {"hour": 21, "minute": 40, "second": 38}
